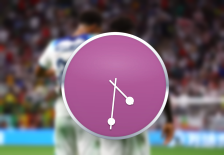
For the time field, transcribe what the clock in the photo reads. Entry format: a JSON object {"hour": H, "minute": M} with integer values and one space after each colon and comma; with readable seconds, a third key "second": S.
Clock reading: {"hour": 4, "minute": 31}
